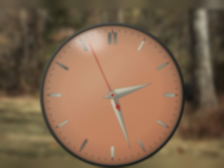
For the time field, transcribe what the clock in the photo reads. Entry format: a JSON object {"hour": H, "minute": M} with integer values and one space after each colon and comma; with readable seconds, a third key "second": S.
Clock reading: {"hour": 2, "minute": 26, "second": 56}
